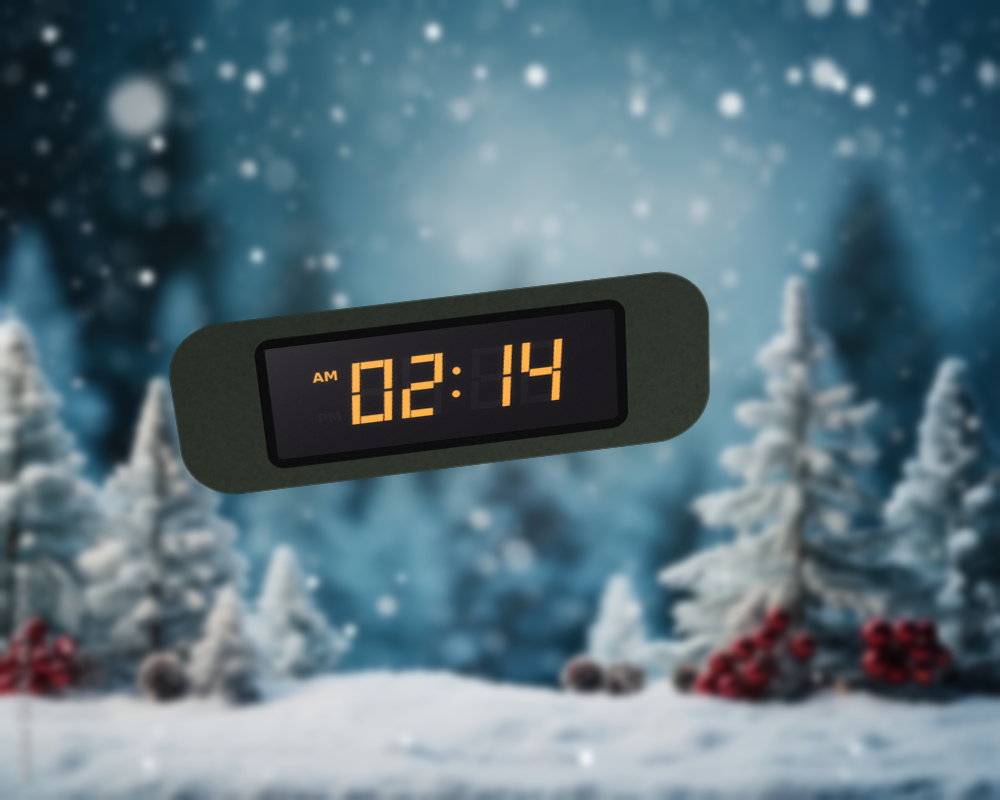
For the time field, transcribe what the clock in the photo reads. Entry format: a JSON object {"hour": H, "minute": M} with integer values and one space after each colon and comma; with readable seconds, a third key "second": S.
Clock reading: {"hour": 2, "minute": 14}
